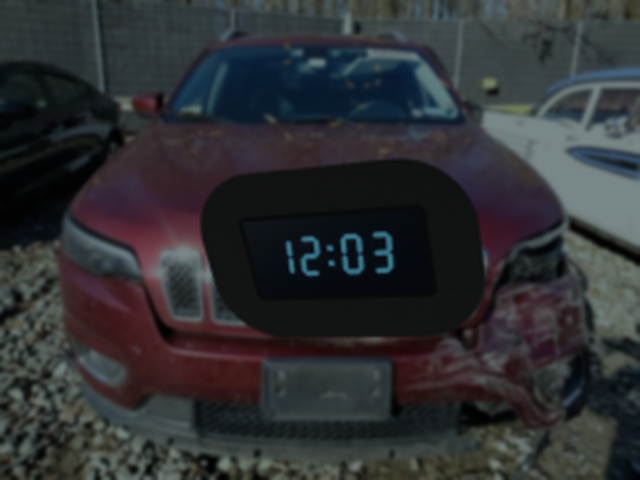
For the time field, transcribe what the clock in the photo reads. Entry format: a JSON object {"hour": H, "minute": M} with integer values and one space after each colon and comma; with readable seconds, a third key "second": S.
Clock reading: {"hour": 12, "minute": 3}
